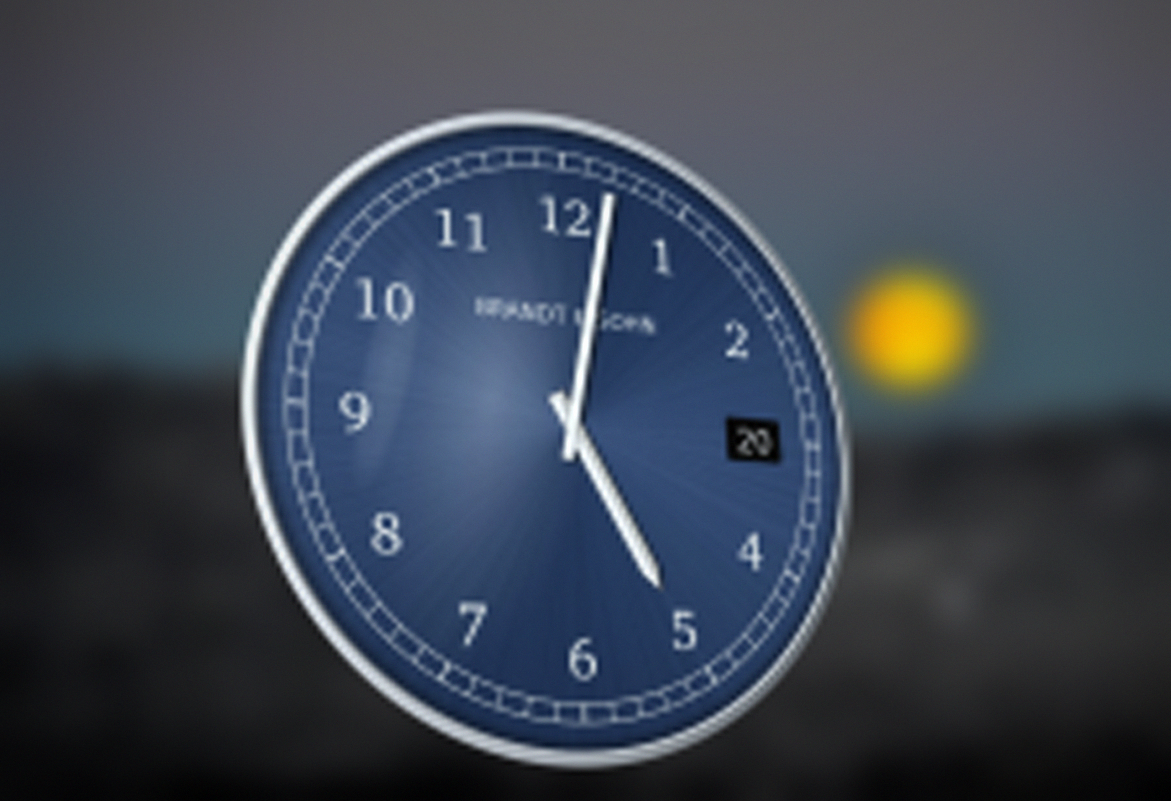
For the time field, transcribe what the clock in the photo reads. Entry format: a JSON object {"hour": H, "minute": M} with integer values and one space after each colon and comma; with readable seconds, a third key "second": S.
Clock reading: {"hour": 5, "minute": 2}
